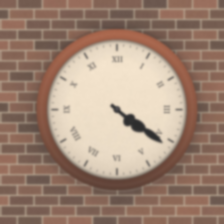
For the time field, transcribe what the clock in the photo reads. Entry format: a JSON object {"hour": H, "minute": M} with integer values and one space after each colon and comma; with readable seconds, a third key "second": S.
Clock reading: {"hour": 4, "minute": 21}
